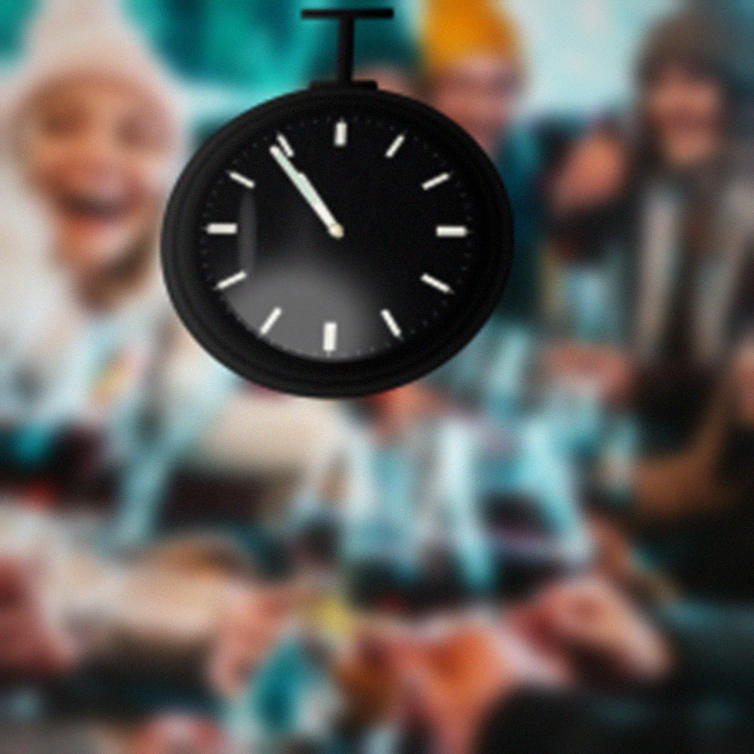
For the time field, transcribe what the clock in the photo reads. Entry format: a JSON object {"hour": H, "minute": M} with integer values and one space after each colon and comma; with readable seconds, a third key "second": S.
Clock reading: {"hour": 10, "minute": 54}
